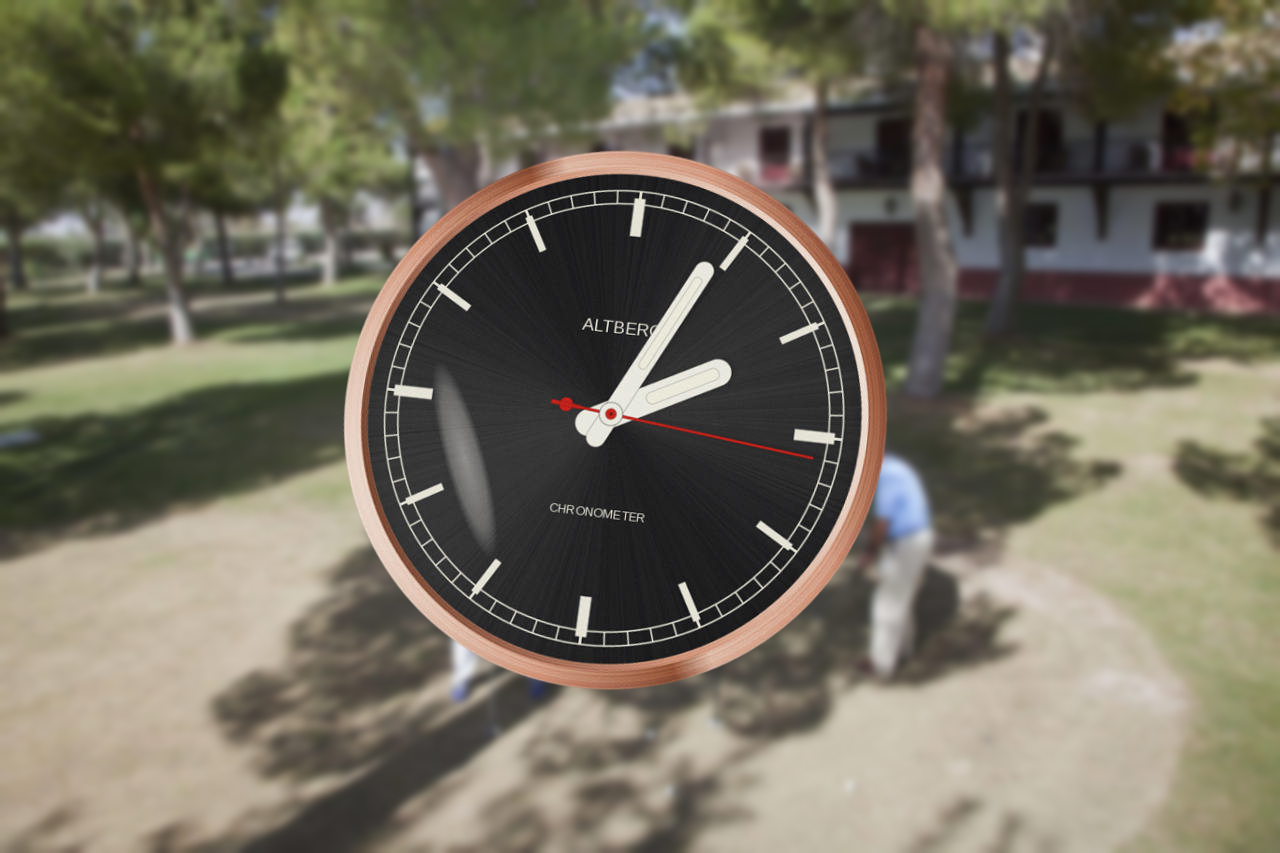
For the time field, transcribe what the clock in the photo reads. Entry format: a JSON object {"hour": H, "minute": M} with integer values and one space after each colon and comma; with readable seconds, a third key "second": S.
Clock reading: {"hour": 2, "minute": 4, "second": 16}
